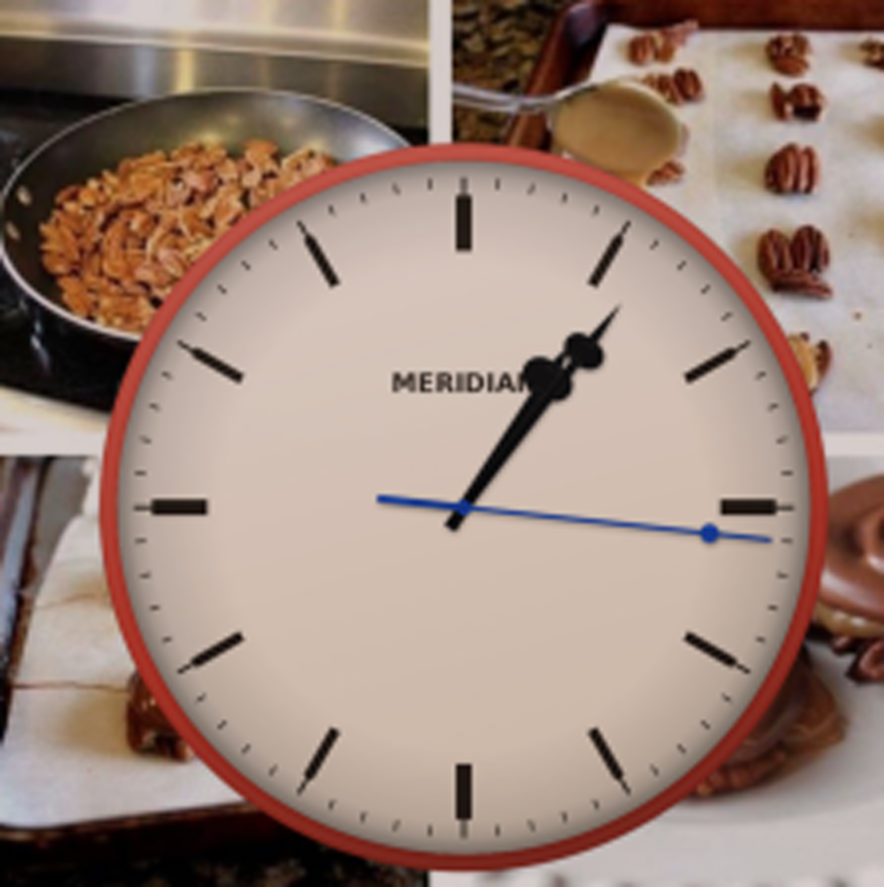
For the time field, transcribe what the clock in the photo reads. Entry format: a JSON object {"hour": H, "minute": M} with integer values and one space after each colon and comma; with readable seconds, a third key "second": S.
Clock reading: {"hour": 1, "minute": 6, "second": 16}
